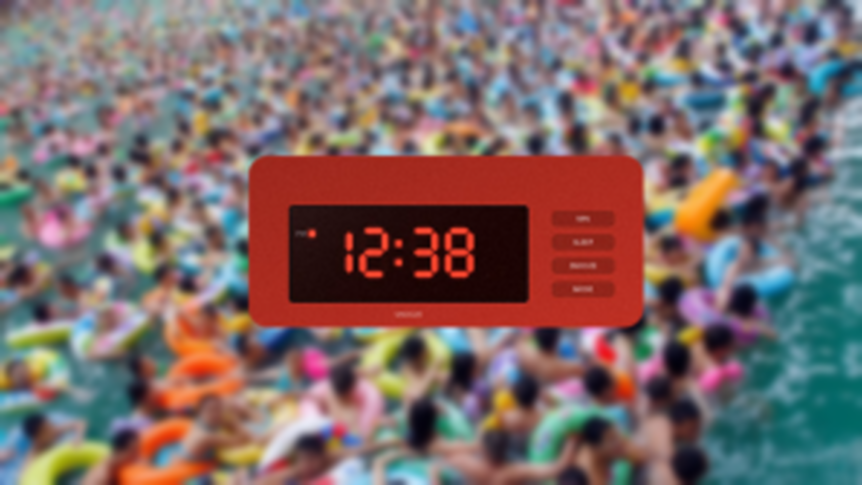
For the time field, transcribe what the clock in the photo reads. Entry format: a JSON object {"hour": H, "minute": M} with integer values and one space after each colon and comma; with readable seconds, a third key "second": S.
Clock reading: {"hour": 12, "minute": 38}
